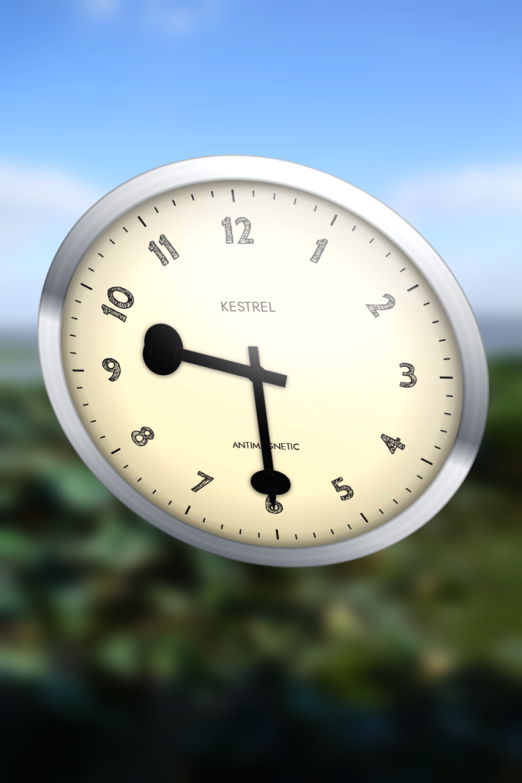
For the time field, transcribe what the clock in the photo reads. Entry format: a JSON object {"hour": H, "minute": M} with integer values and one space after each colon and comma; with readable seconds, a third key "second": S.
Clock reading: {"hour": 9, "minute": 30}
